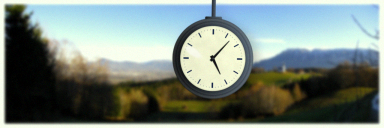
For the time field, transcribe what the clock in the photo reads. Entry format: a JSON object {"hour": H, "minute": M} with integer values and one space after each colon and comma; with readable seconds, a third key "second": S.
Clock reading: {"hour": 5, "minute": 7}
